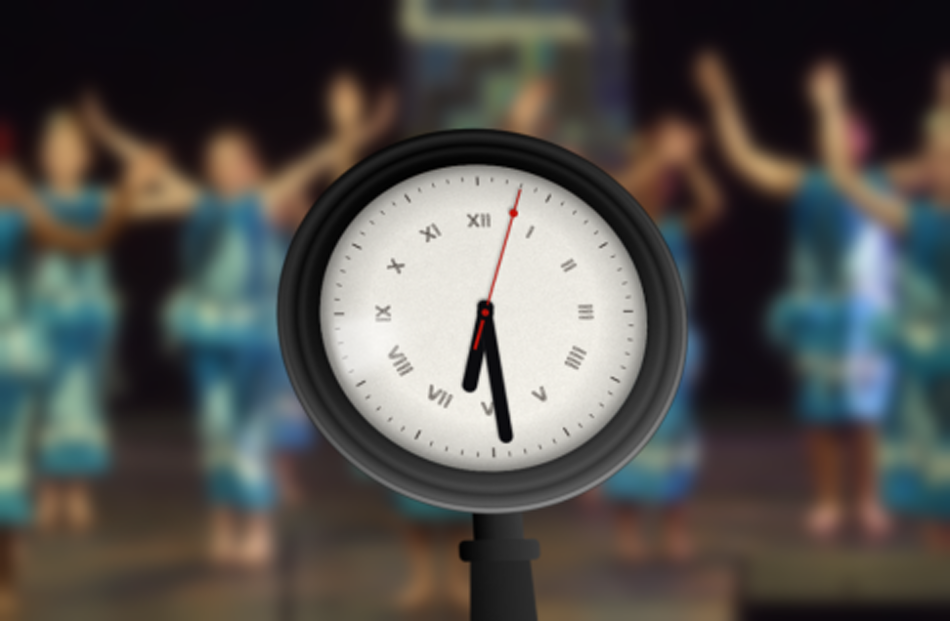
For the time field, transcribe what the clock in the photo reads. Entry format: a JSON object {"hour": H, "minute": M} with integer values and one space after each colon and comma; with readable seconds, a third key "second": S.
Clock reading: {"hour": 6, "minute": 29, "second": 3}
